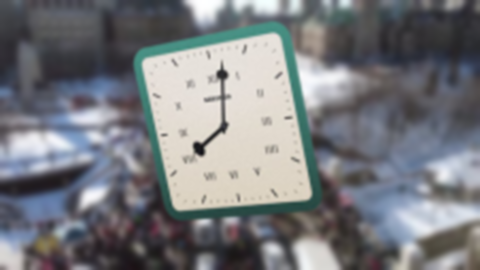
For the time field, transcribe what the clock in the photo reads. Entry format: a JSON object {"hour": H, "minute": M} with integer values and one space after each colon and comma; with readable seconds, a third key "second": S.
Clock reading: {"hour": 8, "minute": 2}
